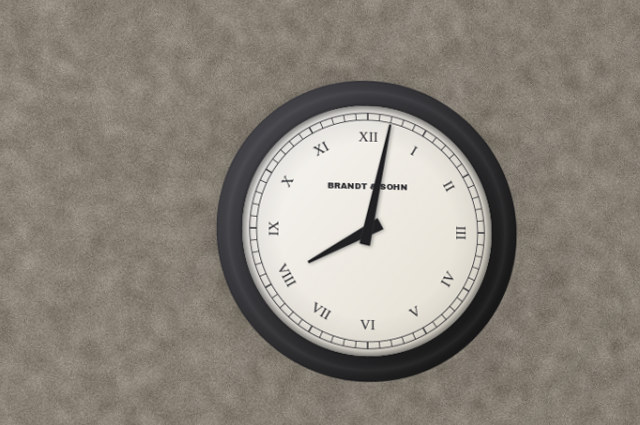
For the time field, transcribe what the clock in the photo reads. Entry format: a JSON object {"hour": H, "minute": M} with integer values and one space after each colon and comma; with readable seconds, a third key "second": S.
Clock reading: {"hour": 8, "minute": 2}
